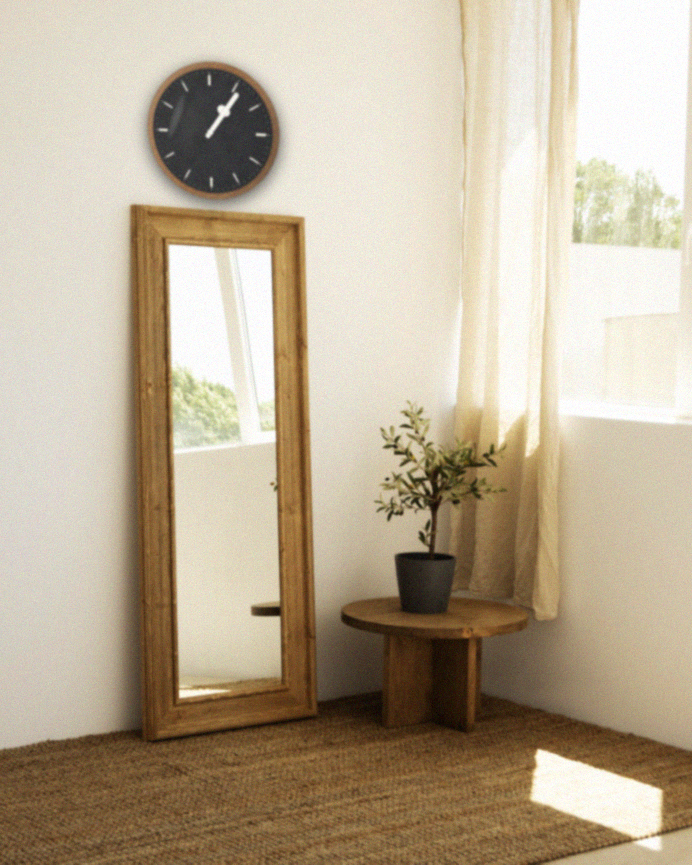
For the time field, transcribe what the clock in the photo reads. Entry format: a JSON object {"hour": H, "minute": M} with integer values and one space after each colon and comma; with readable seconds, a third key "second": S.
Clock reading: {"hour": 1, "minute": 6}
